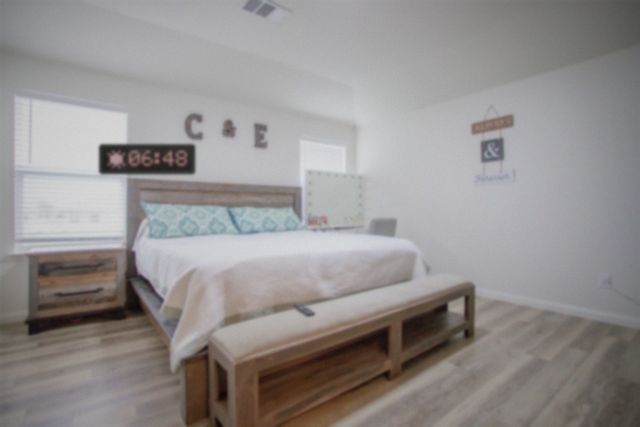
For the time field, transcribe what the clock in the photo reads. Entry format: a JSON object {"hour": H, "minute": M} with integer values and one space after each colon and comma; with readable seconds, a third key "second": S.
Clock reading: {"hour": 6, "minute": 48}
